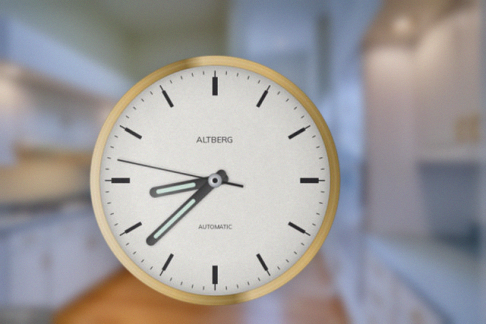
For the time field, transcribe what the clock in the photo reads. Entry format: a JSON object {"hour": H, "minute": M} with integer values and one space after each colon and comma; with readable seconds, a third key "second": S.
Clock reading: {"hour": 8, "minute": 37, "second": 47}
